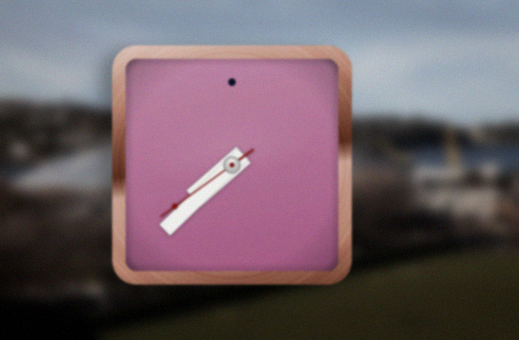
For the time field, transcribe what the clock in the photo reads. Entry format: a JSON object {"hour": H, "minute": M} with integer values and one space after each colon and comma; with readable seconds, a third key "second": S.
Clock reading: {"hour": 7, "minute": 37, "second": 39}
